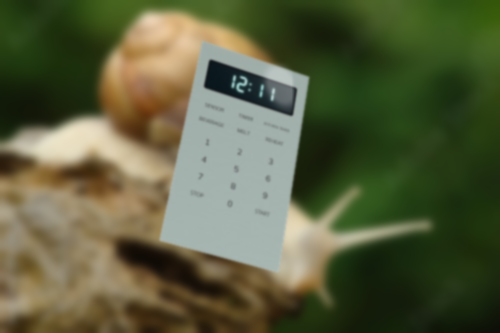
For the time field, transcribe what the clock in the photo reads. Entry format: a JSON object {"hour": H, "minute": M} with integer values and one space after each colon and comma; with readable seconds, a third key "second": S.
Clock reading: {"hour": 12, "minute": 11}
